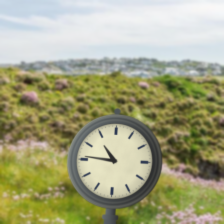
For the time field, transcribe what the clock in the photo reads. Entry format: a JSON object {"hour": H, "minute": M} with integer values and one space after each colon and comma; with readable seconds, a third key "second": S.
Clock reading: {"hour": 10, "minute": 46}
